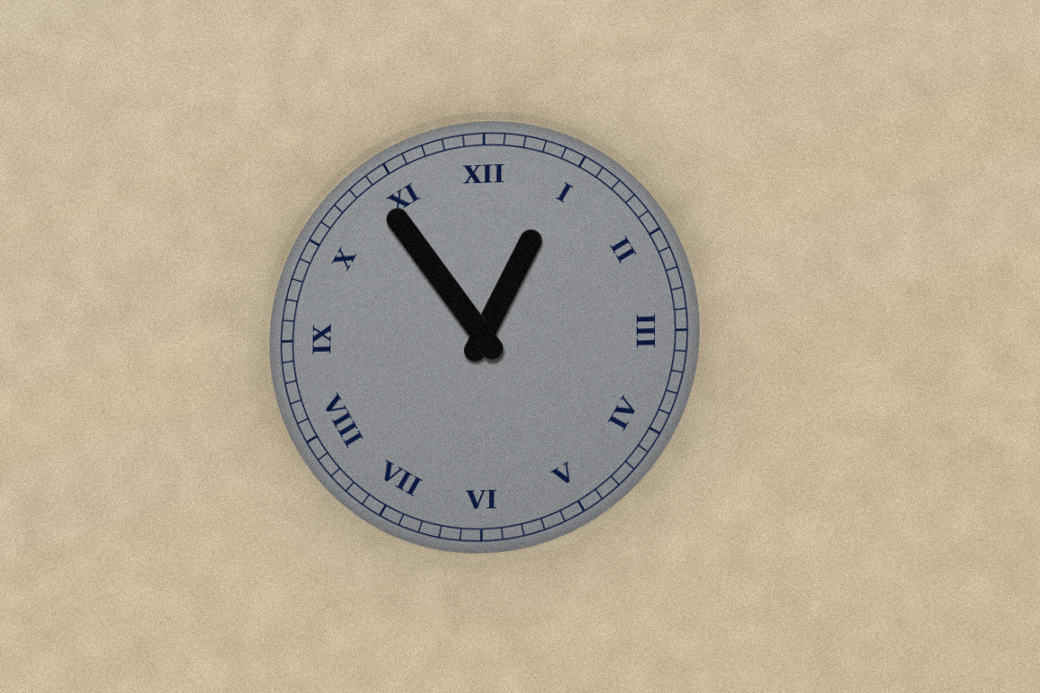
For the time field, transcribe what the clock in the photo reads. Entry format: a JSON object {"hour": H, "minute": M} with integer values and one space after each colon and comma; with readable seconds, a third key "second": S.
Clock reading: {"hour": 12, "minute": 54}
